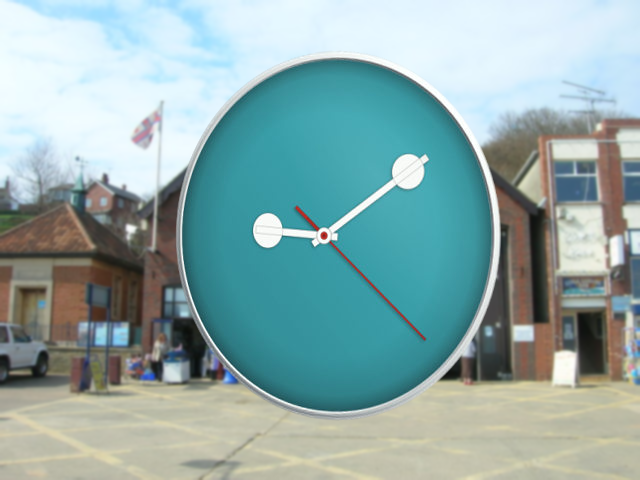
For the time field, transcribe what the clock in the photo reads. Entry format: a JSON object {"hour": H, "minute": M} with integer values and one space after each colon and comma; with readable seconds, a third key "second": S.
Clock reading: {"hour": 9, "minute": 9, "second": 22}
